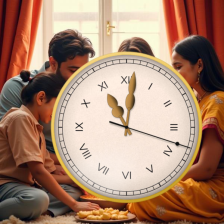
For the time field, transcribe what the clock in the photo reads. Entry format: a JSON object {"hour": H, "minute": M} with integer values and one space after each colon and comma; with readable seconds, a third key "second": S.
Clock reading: {"hour": 11, "minute": 1, "second": 18}
